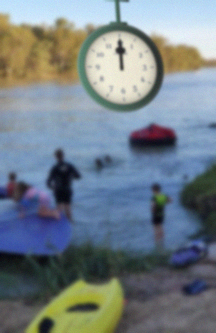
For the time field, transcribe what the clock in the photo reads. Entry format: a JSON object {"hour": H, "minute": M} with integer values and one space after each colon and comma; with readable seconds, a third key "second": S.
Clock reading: {"hour": 12, "minute": 0}
